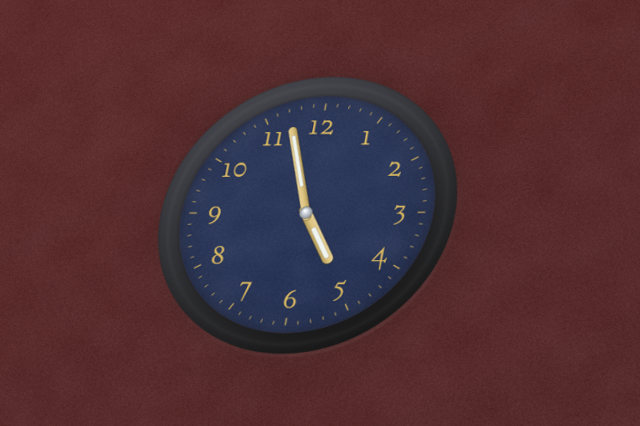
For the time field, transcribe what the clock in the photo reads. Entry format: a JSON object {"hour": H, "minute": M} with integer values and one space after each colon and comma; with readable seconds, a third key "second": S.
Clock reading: {"hour": 4, "minute": 57}
